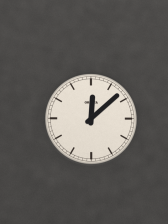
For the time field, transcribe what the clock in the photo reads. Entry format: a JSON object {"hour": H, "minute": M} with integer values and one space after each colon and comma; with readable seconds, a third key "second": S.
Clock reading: {"hour": 12, "minute": 8}
